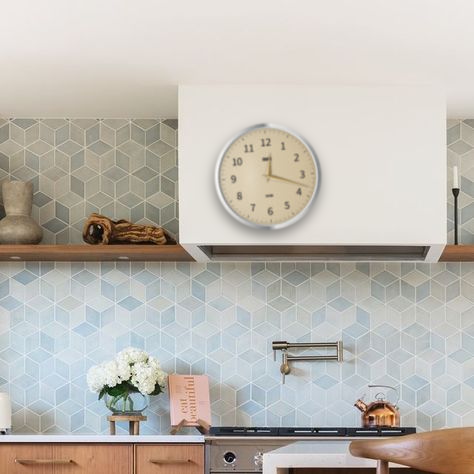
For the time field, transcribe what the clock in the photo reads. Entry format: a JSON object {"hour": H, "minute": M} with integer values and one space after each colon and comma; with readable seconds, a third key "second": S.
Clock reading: {"hour": 12, "minute": 18}
